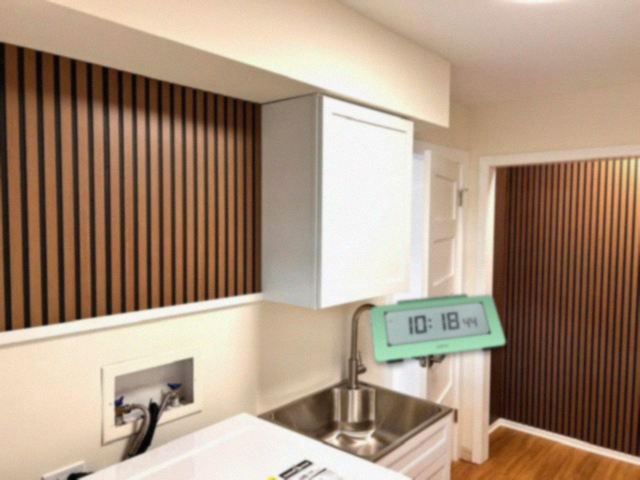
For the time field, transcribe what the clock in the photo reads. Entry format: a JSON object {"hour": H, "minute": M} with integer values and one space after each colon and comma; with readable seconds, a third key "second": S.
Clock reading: {"hour": 10, "minute": 18}
